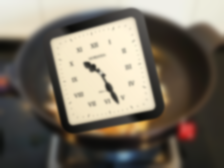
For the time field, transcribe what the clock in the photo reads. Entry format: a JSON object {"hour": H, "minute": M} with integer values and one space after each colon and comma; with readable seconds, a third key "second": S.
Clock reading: {"hour": 10, "minute": 27}
